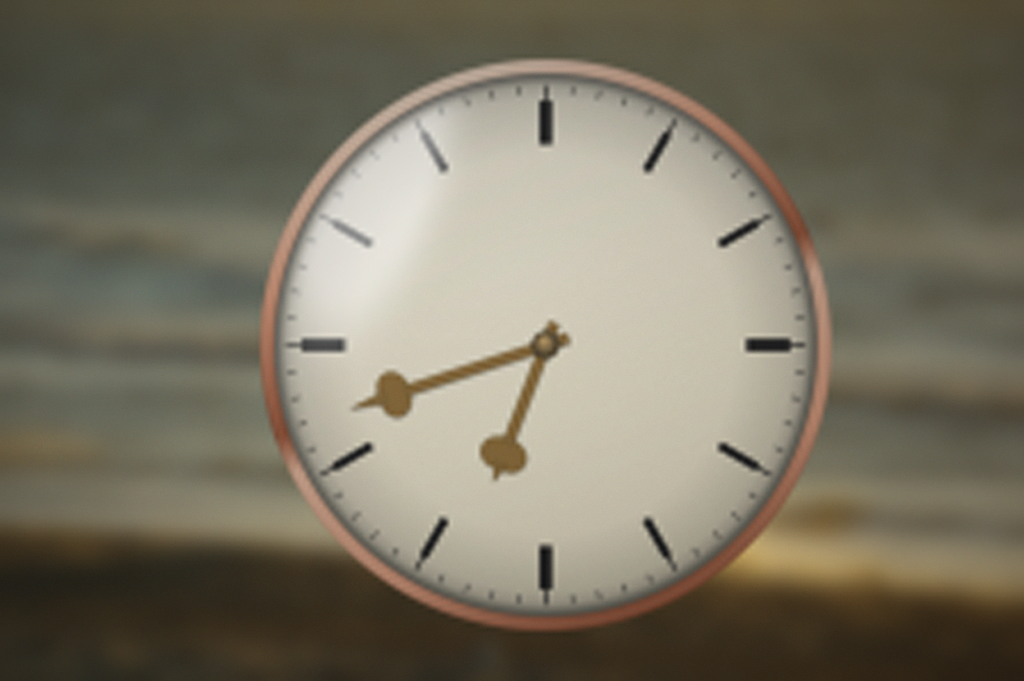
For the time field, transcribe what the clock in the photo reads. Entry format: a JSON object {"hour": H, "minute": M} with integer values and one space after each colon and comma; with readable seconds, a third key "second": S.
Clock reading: {"hour": 6, "minute": 42}
